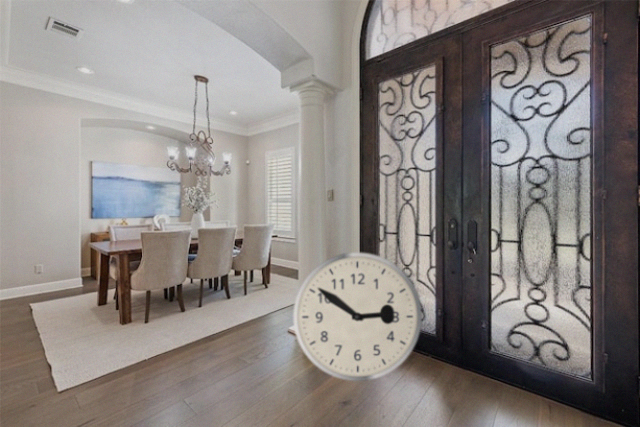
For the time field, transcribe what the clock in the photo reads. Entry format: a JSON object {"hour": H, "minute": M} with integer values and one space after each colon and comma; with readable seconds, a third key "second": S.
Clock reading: {"hour": 2, "minute": 51}
